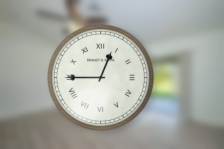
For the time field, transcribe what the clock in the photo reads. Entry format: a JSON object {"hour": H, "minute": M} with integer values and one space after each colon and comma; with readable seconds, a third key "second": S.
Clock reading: {"hour": 12, "minute": 45}
